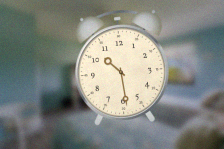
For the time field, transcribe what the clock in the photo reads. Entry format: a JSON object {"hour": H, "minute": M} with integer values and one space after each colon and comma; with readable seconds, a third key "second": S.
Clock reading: {"hour": 10, "minute": 29}
